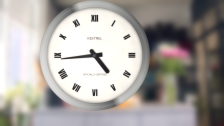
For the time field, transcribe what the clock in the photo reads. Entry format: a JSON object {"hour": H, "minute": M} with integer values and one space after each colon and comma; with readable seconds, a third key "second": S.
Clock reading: {"hour": 4, "minute": 44}
